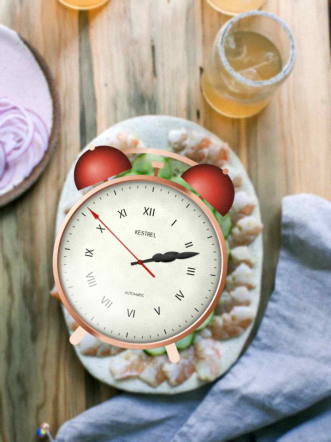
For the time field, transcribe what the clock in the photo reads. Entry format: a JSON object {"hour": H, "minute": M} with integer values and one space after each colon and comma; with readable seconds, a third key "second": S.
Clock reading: {"hour": 2, "minute": 11, "second": 51}
